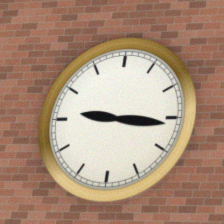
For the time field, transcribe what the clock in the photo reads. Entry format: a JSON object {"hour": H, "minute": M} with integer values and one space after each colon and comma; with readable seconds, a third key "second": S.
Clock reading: {"hour": 9, "minute": 16}
